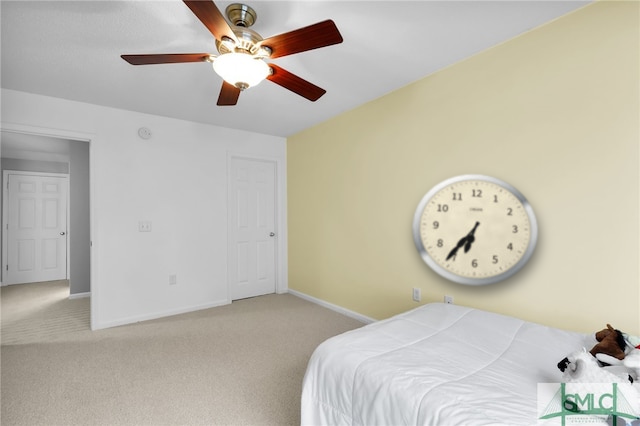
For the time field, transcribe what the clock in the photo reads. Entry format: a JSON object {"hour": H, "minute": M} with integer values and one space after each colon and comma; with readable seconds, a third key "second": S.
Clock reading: {"hour": 6, "minute": 36}
